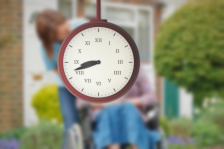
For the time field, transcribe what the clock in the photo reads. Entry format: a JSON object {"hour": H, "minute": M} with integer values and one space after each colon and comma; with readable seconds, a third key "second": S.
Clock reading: {"hour": 8, "minute": 42}
